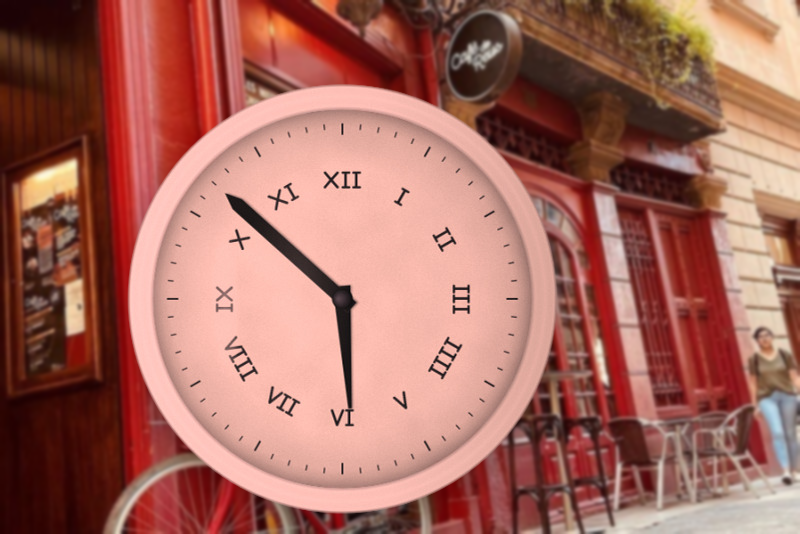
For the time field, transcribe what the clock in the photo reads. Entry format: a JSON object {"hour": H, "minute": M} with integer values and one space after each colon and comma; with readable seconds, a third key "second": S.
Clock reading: {"hour": 5, "minute": 52}
